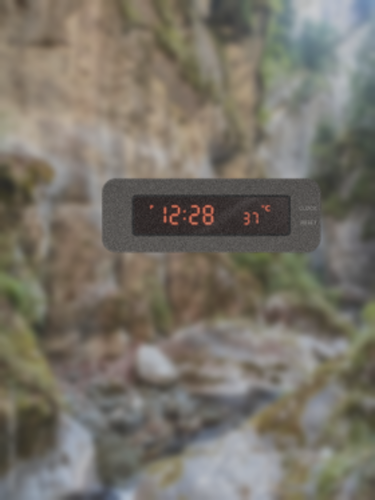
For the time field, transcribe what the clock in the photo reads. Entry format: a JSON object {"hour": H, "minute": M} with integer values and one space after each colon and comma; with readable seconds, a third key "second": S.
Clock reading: {"hour": 12, "minute": 28}
